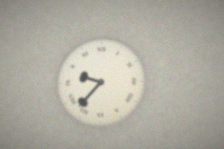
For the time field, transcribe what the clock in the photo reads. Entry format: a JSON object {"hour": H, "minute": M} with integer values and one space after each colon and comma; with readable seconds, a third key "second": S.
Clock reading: {"hour": 9, "minute": 37}
